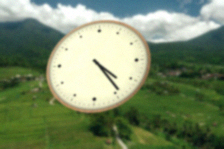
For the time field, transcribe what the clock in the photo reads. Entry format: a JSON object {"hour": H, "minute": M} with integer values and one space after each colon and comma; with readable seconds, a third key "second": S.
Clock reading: {"hour": 4, "minute": 24}
